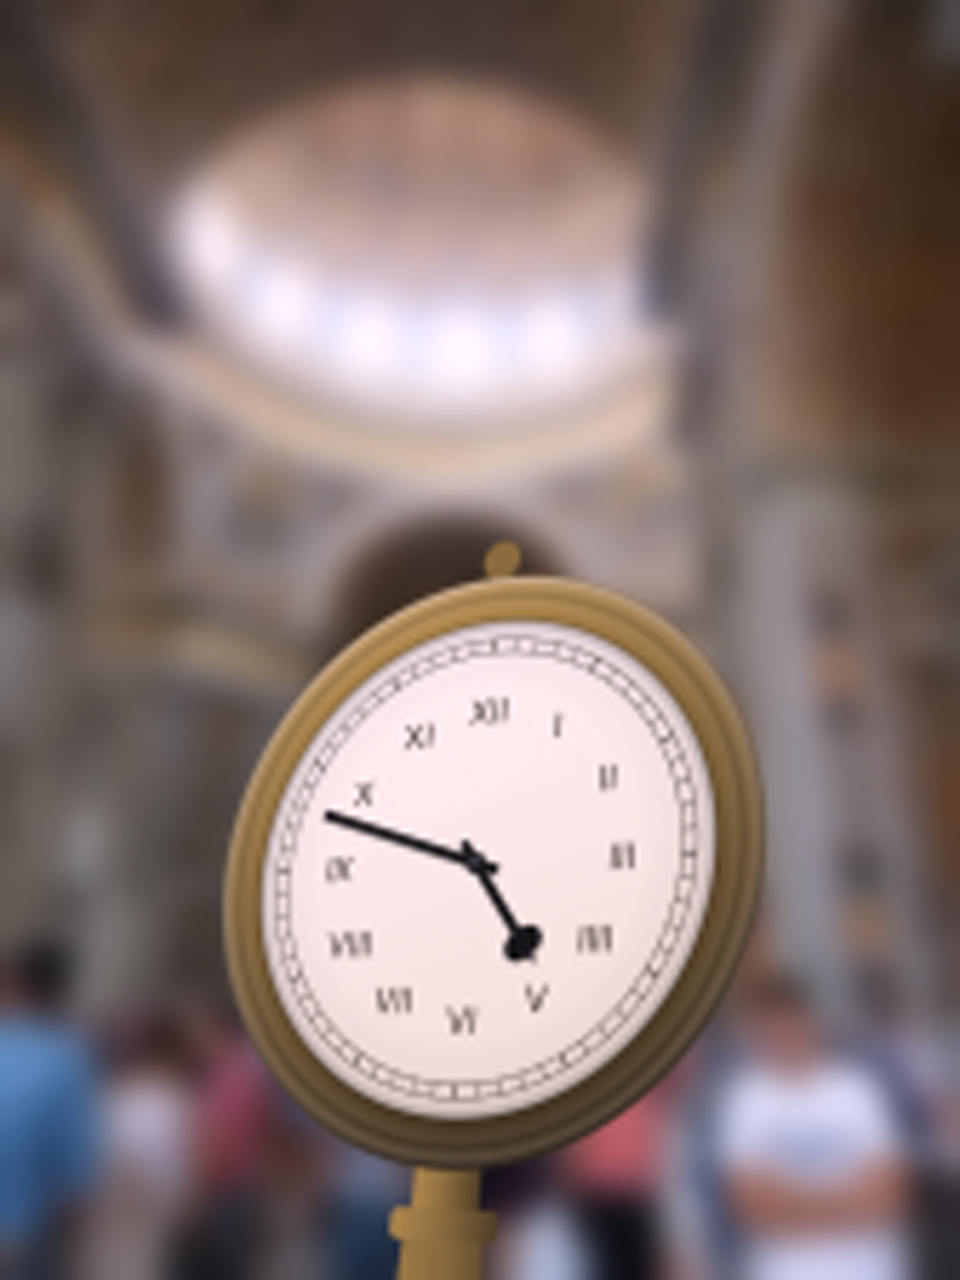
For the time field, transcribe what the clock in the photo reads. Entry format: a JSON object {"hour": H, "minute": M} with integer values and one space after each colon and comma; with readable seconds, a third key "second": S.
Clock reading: {"hour": 4, "minute": 48}
